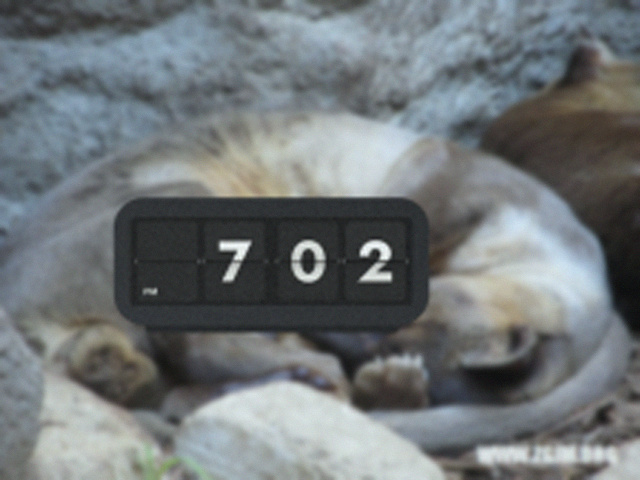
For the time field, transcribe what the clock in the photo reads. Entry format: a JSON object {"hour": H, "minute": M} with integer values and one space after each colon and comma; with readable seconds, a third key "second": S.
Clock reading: {"hour": 7, "minute": 2}
